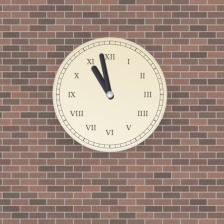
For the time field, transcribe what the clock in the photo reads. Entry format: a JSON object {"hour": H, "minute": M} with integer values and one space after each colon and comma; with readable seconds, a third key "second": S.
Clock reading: {"hour": 10, "minute": 58}
